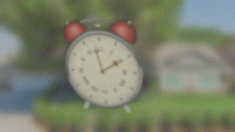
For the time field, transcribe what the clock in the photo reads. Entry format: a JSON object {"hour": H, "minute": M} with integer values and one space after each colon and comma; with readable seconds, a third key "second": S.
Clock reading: {"hour": 1, "minute": 58}
